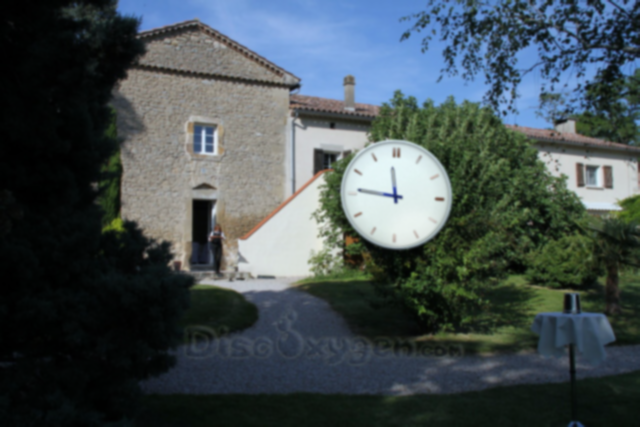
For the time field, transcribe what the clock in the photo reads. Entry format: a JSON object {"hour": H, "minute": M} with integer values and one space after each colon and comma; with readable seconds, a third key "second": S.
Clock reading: {"hour": 11, "minute": 46}
